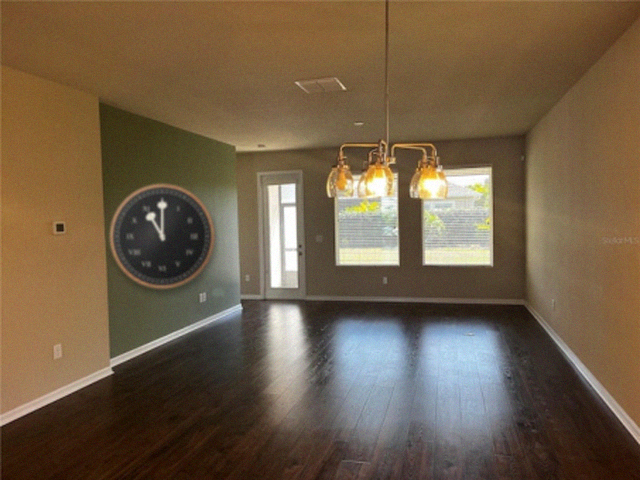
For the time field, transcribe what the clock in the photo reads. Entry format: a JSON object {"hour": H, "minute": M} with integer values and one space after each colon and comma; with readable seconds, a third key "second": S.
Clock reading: {"hour": 11, "minute": 0}
